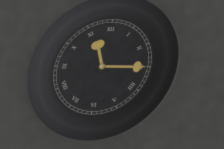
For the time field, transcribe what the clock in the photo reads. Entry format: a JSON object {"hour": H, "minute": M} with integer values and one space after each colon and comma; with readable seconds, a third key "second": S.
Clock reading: {"hour": 11, "minute": 15}
